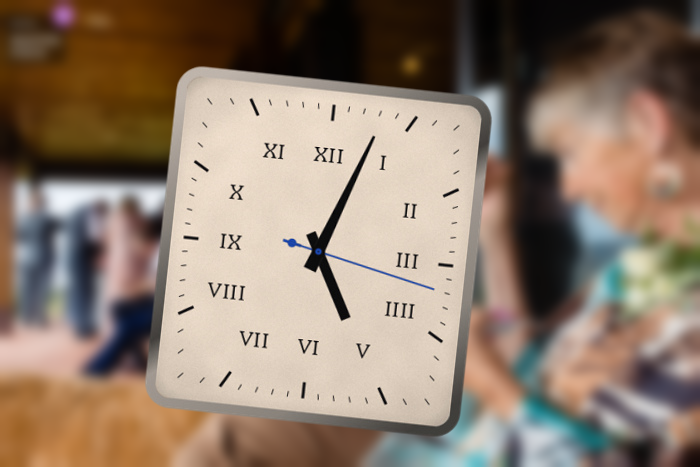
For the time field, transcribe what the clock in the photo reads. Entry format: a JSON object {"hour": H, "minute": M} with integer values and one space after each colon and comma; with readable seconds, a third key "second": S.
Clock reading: {"hour": 5, "minute": 3, "second": 17}
